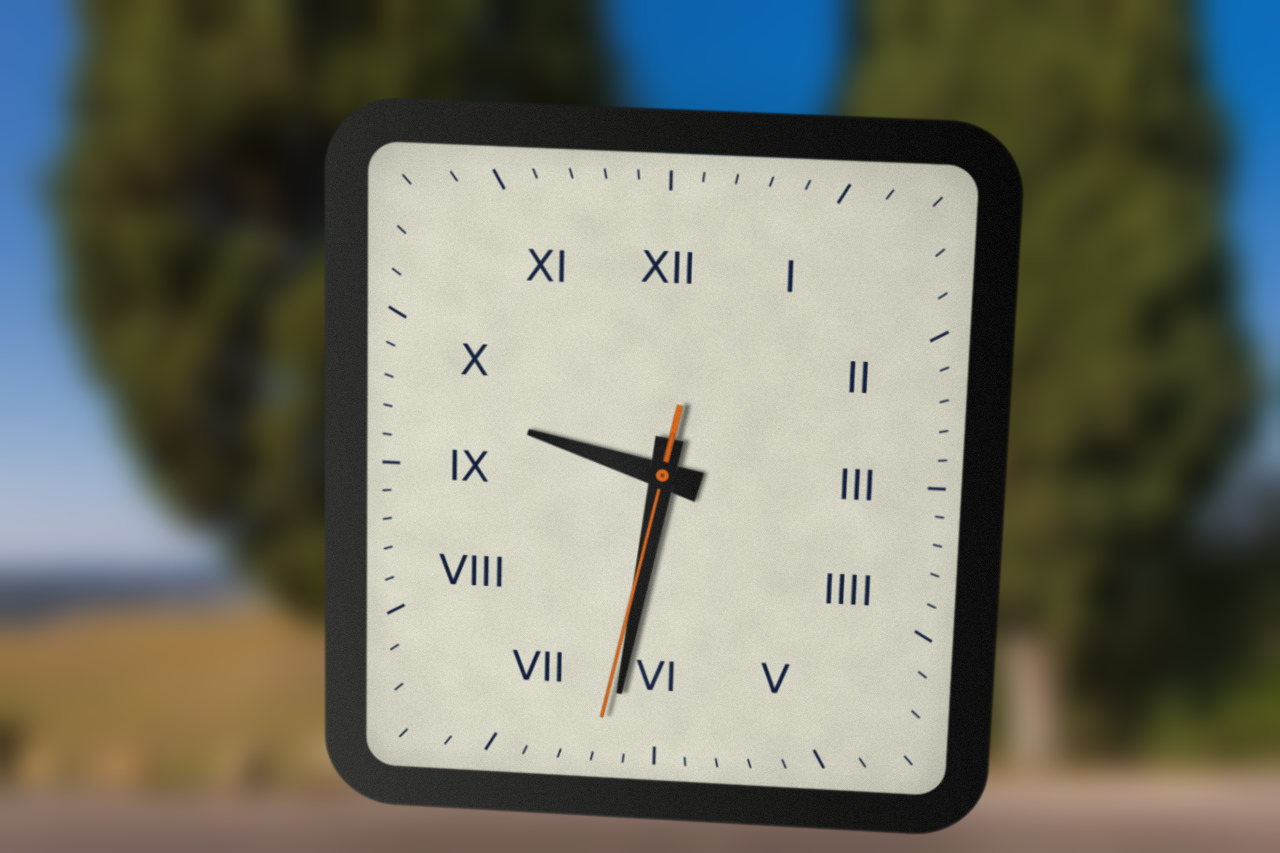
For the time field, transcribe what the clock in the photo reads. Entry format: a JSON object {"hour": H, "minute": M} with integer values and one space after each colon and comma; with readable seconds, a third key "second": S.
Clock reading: {"hour": 9, "minute": 31, "second": 32}
